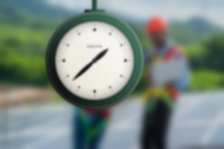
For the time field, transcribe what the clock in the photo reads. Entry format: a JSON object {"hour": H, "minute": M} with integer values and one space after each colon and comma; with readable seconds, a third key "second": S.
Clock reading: {"hour": 1, "minute": 38}
